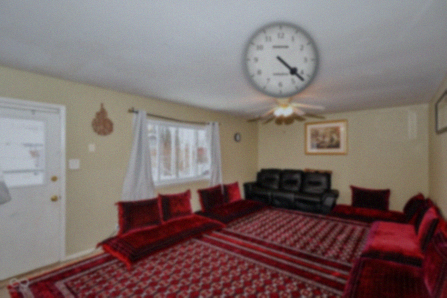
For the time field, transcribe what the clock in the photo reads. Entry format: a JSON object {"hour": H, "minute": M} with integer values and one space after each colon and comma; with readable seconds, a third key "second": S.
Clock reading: {"hour": 4, "minute": 22}
